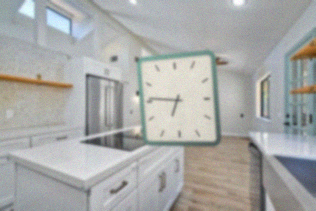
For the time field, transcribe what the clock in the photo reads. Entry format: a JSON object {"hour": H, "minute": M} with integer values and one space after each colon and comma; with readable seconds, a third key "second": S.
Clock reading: {"hour": 6, "minute": 46}
